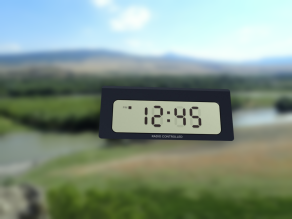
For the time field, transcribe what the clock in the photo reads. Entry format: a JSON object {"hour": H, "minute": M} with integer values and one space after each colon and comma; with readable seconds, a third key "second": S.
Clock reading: {"hour": 12, "minute": 45}
